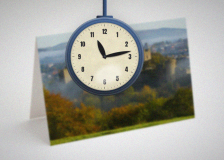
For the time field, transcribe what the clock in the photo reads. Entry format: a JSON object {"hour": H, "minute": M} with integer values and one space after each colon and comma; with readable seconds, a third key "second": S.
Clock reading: {"hour": 11, "minute": 13}
